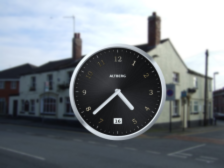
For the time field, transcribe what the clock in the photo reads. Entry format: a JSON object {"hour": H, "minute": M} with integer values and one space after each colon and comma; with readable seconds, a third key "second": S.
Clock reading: {"hour": 4, "minute": 38}
